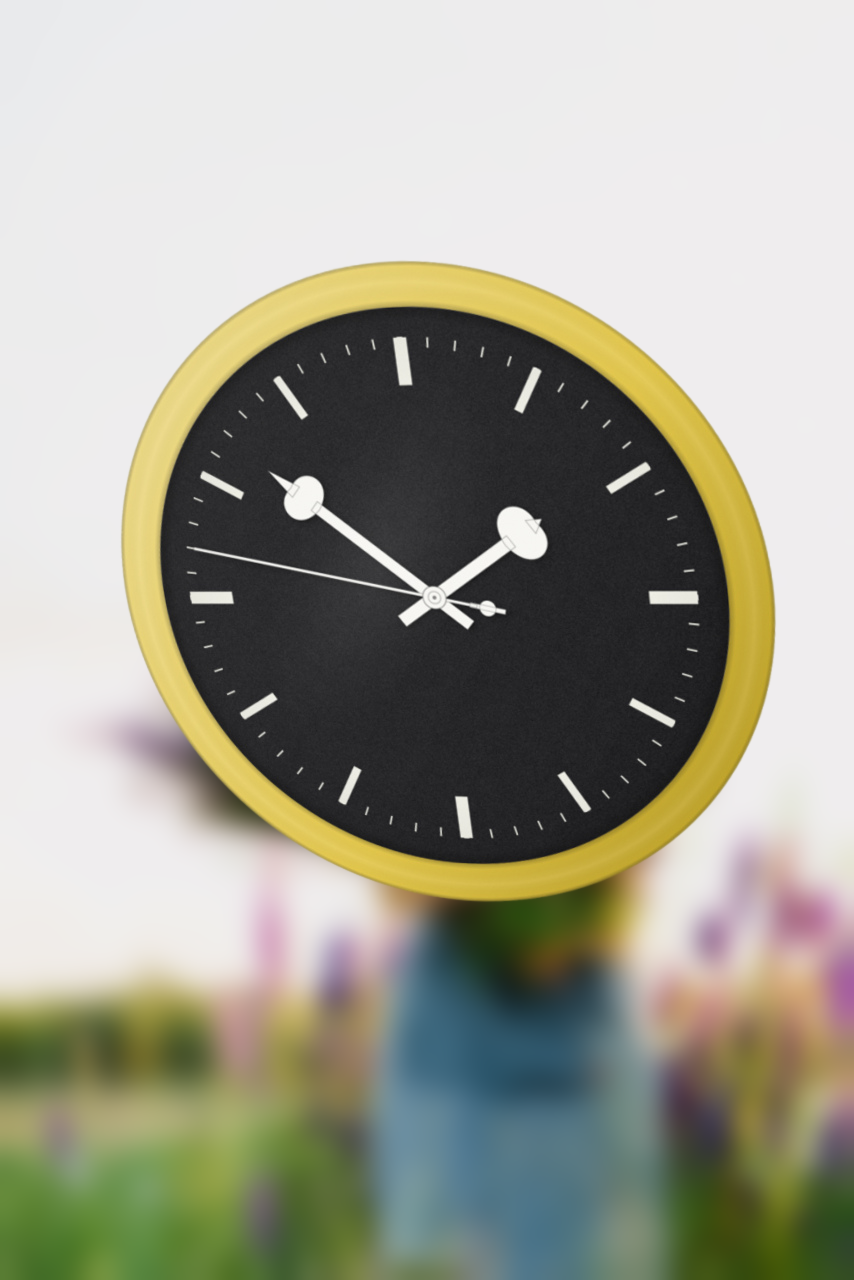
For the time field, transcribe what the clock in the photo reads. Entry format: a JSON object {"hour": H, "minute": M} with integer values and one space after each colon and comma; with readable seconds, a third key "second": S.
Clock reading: {"hour": 1, "minute": 51, "second": 47}
